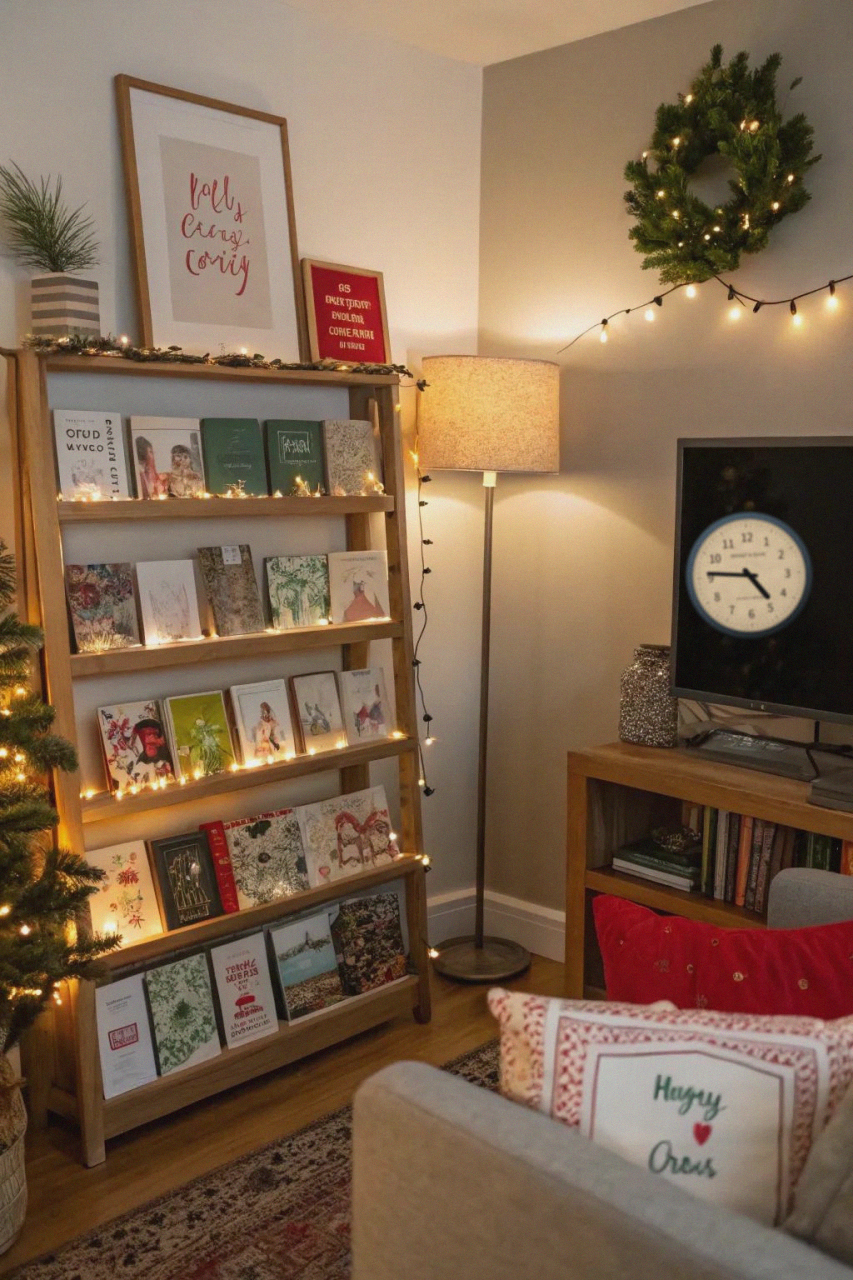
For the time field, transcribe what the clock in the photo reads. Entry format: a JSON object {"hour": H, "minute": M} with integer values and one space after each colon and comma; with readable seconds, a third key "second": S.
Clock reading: {"hour": 4, "minute": 46}
